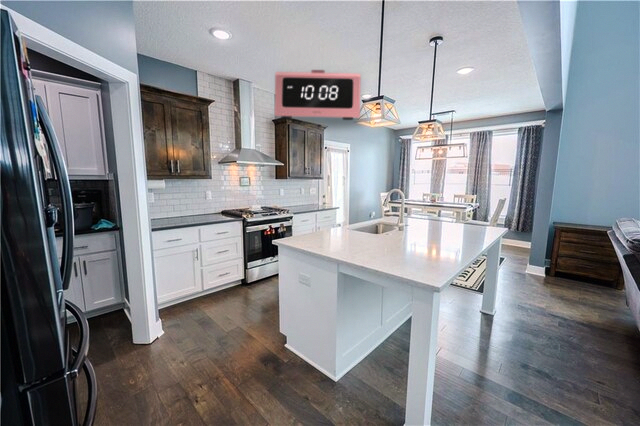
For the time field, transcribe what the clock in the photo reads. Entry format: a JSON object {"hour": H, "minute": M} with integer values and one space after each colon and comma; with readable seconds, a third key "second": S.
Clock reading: {"hour": 10, "minute": 8}
